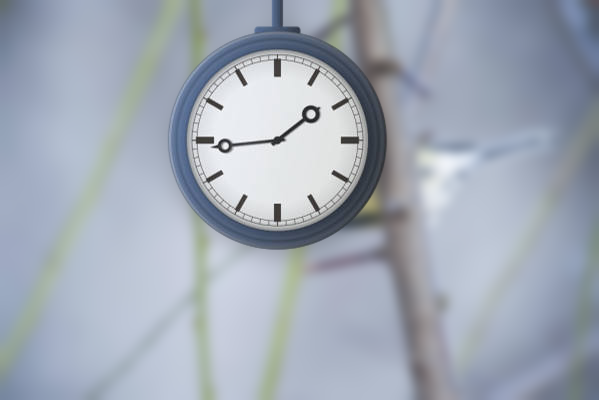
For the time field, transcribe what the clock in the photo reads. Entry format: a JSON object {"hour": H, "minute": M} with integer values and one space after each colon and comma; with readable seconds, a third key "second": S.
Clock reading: {"hour": 1, "minute": 44}
